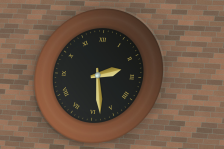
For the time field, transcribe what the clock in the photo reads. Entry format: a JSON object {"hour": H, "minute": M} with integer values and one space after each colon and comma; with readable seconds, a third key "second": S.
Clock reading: {"hour": 2, "minute": 28}
